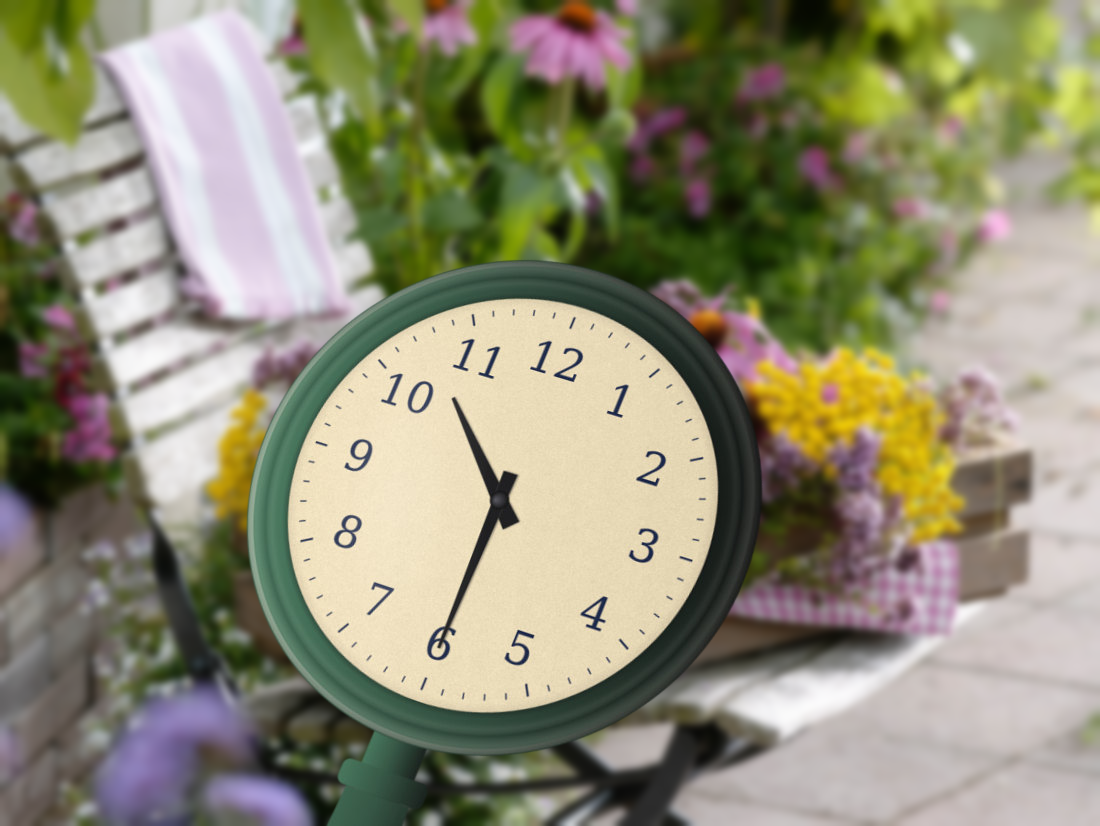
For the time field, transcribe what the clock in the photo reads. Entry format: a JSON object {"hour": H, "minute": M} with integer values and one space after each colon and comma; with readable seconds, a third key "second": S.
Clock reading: {"hour": 10, "minute": 30}
